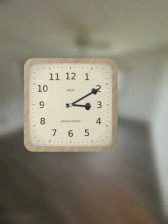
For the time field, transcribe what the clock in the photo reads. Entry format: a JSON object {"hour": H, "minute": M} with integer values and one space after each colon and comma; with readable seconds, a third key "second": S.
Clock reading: {"hour": 3, "minute": 10}
